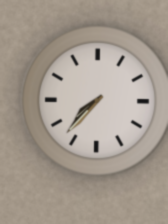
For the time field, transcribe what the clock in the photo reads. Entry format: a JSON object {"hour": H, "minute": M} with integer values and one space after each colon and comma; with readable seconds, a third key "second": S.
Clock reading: {"hour": 7, "minute": 37}
